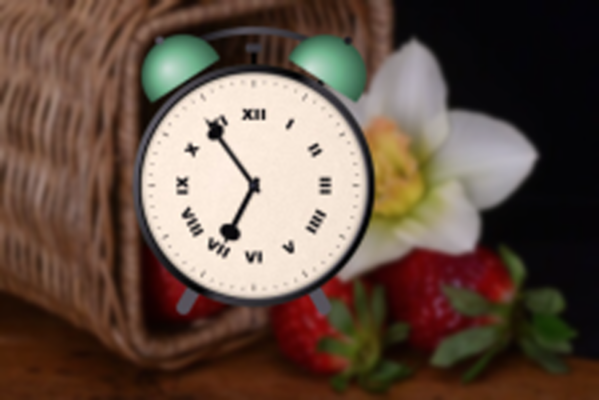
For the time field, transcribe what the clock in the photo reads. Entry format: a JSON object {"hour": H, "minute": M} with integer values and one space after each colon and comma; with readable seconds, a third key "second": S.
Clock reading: {"hour": 6, "minute": 54}
